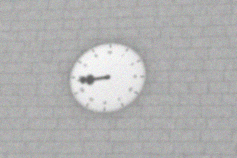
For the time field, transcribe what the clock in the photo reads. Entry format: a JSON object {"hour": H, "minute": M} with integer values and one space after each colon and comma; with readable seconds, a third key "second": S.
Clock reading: {"hour": 8, "minute": 44}
